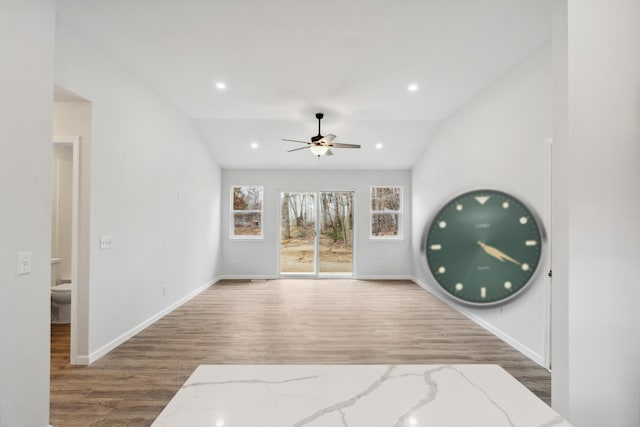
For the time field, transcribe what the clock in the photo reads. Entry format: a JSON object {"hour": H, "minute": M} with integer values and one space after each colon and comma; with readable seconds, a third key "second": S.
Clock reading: {"hour": 4, "minute": 20}
